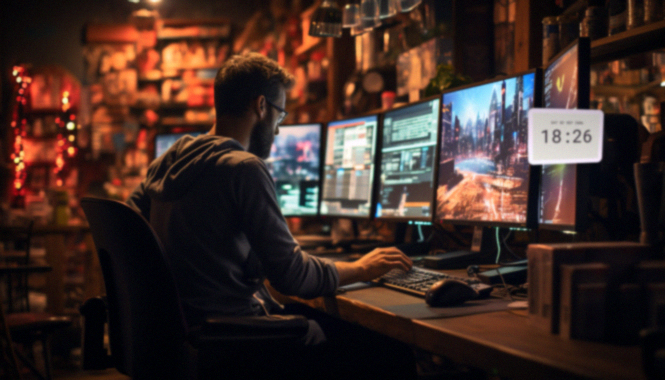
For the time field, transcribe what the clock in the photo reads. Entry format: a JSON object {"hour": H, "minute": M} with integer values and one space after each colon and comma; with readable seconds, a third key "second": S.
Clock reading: {"hour": 18, "minute": 26}
